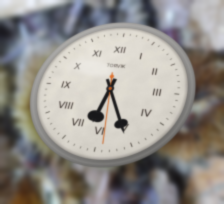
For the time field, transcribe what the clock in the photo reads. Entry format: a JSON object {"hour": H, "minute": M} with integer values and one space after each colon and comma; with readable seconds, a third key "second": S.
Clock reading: {"hour": 6, "minute": 25, "second": 29}
